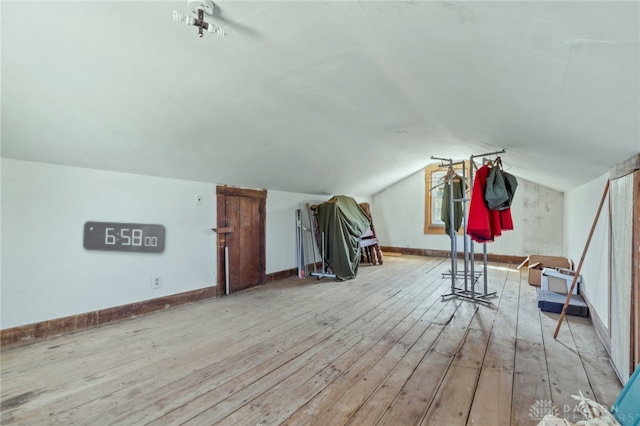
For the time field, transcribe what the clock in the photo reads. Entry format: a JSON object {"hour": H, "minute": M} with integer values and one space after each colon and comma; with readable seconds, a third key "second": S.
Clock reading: {"hour": 6, "minute": 58}
